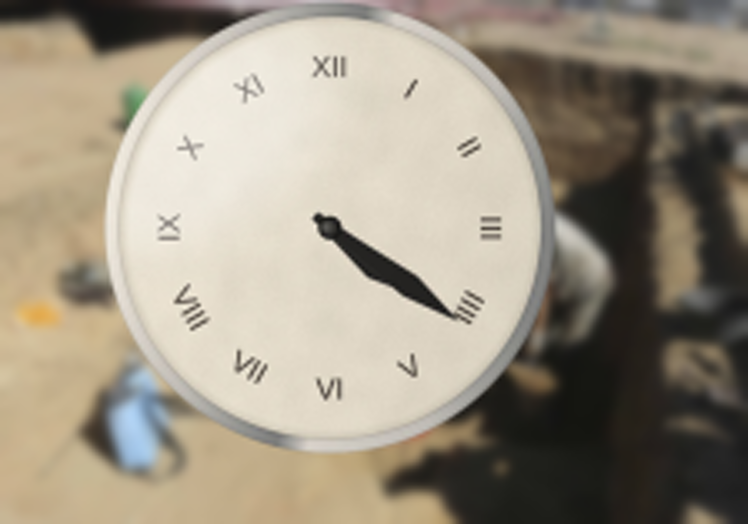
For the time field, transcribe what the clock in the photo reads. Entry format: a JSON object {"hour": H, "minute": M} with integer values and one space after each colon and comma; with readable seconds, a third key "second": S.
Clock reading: {"hour": 4, "minute": 21}
